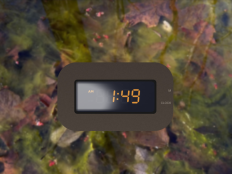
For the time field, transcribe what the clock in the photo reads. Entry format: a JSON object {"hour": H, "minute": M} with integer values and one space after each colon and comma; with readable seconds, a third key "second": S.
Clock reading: {"hour": 1, "minute": 49}
